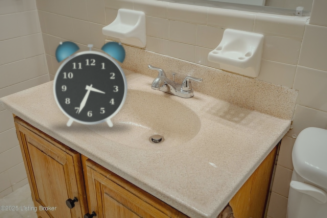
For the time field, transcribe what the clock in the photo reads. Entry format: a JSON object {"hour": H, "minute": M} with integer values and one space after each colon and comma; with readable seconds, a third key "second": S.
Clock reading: {"hour": 3, "minute": 34}
